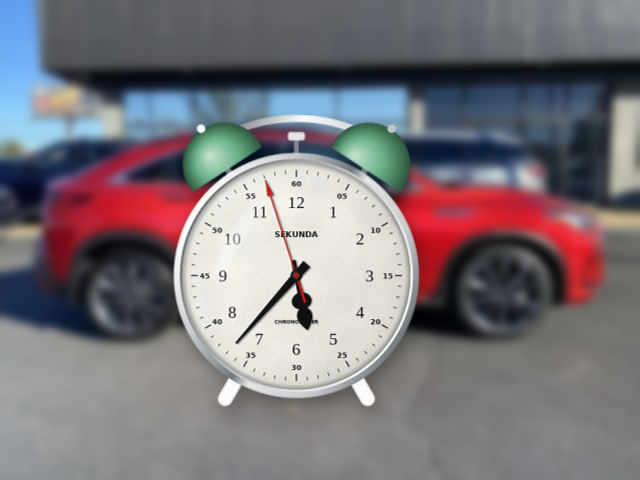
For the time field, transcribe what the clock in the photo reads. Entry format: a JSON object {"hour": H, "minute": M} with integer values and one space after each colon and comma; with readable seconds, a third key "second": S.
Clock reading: {"hour": 5, "minute": 36, "second": 57}
